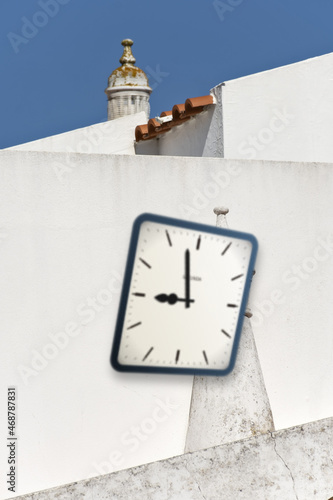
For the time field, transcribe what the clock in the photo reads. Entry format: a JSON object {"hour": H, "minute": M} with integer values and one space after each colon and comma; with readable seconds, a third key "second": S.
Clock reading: {"hour": 8, "minute": 58}
